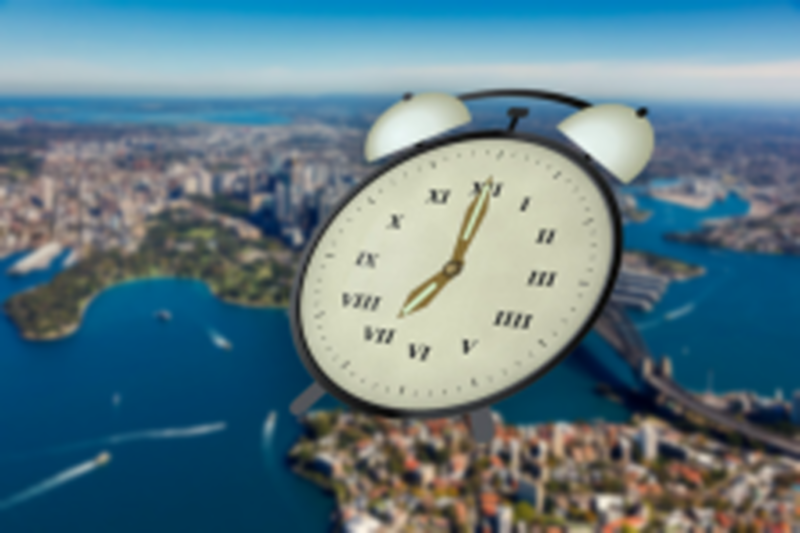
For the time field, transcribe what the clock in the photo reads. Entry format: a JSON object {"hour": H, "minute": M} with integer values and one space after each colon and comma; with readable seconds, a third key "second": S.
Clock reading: {"hour": 7, "minute": 0}
